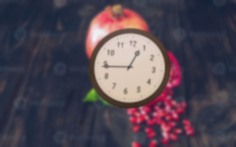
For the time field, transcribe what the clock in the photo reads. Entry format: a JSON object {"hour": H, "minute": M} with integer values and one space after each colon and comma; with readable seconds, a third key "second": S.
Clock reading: {"hour": 12, "minute": 44}
